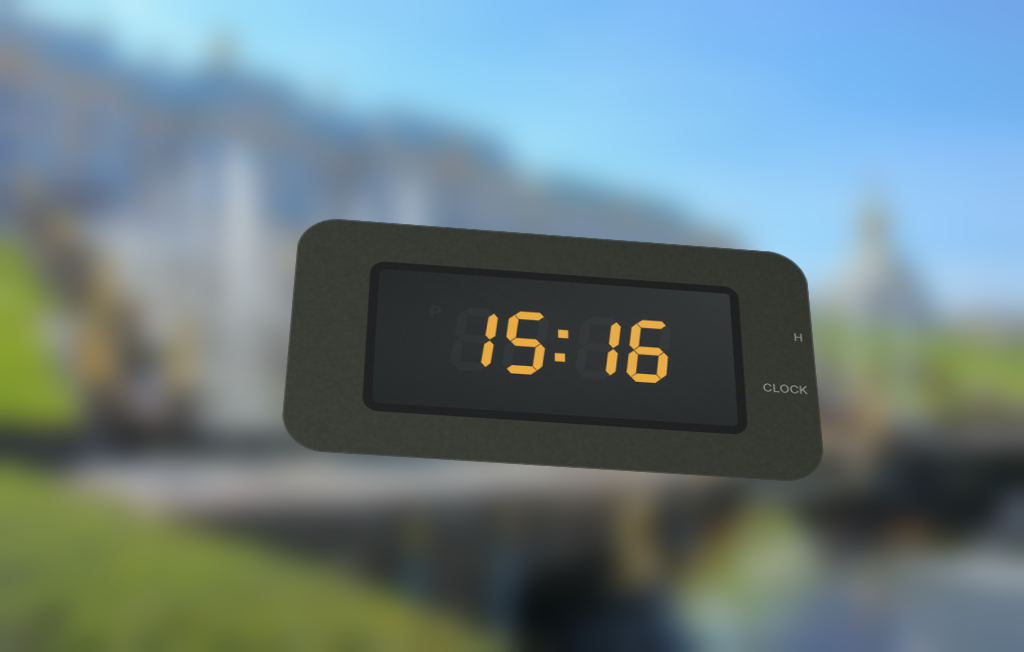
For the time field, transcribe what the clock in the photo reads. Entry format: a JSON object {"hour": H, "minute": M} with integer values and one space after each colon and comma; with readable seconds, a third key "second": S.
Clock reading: {"hour": 15, "minute": 16}
